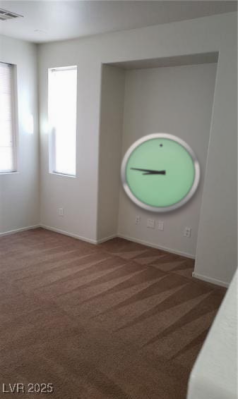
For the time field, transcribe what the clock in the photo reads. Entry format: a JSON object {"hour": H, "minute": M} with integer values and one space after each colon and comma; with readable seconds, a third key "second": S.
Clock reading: {"hour": 8, "minute": 46}
